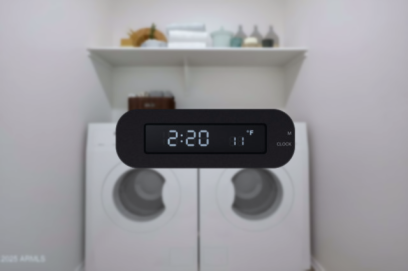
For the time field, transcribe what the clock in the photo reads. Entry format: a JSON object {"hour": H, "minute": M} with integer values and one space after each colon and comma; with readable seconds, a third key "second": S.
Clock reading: {"hour": 2, "minute": 20}
